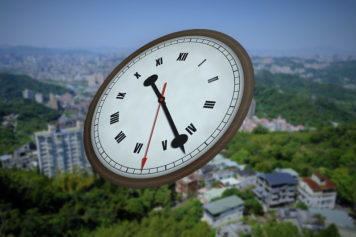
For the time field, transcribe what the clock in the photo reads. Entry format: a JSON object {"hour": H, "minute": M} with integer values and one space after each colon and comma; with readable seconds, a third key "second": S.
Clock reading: {"hour": 10, "minute": 22, "second": 28}
